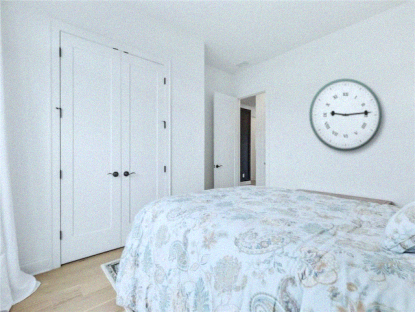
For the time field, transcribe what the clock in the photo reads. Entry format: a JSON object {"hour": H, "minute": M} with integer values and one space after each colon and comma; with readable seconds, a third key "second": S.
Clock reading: {"hour": 9, "minute": 14}
